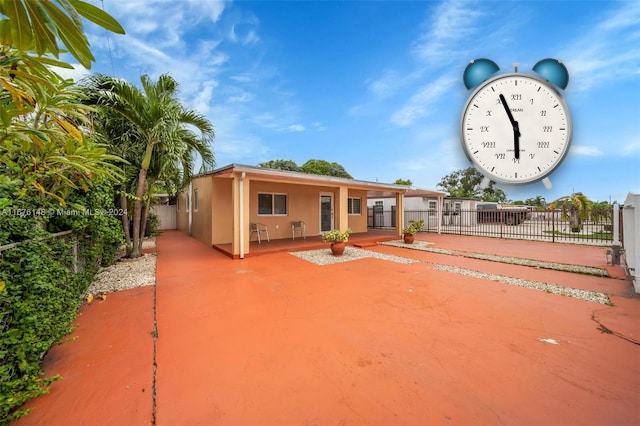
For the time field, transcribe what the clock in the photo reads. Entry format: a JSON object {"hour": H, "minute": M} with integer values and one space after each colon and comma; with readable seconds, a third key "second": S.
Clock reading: {"hour": 5, "minute": 56}
